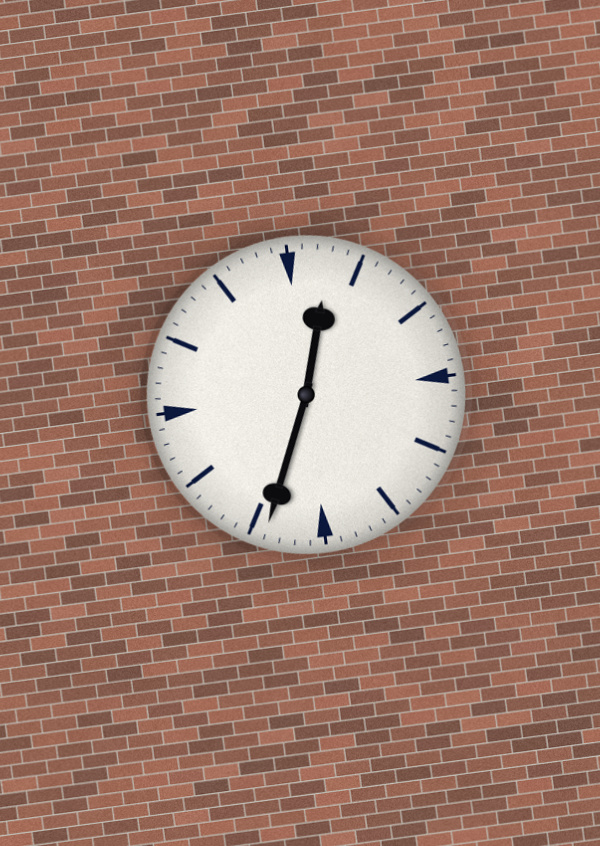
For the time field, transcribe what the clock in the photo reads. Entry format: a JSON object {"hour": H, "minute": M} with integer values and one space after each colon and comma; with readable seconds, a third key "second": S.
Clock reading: {"hour": 12, "minute": 34}
